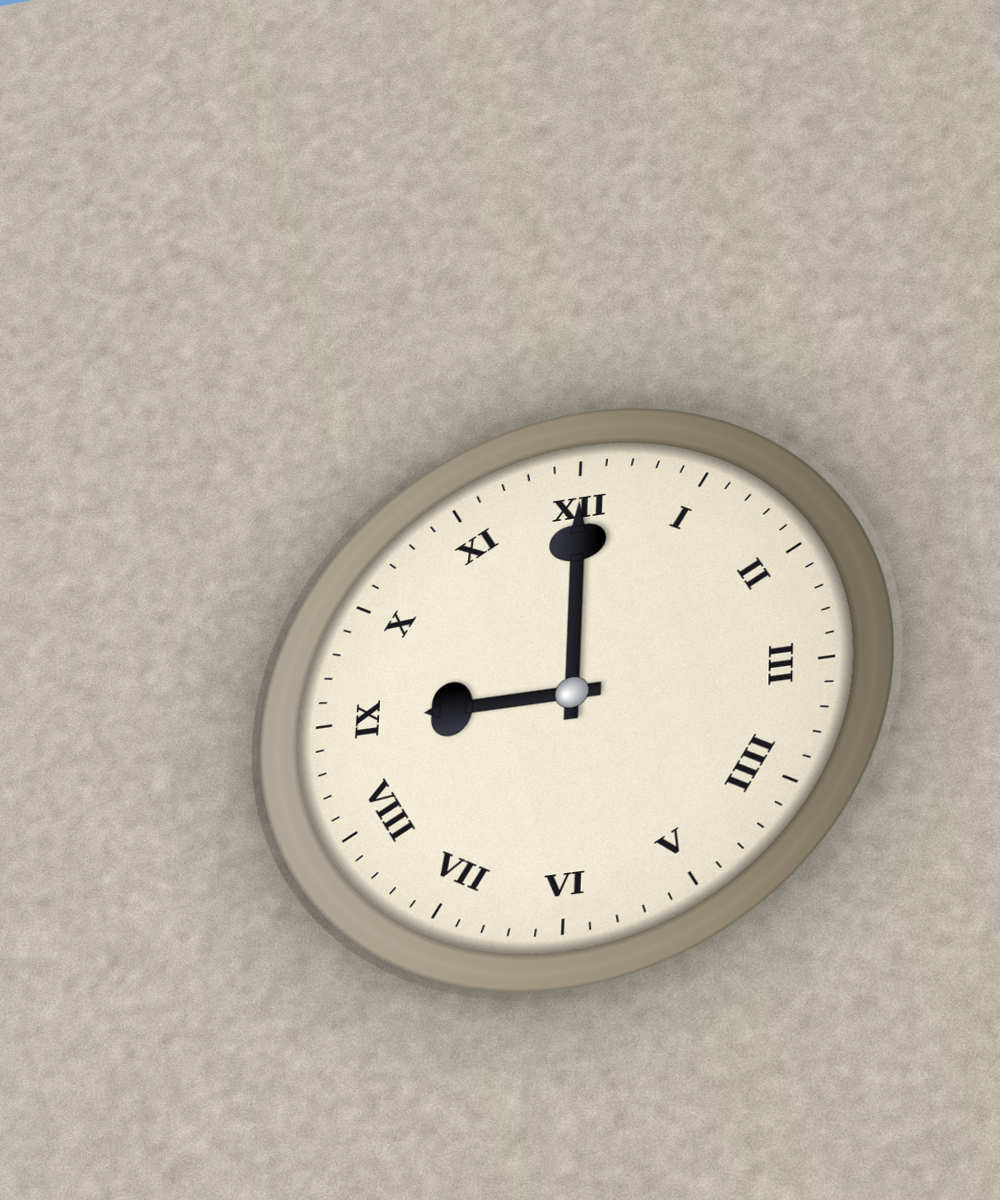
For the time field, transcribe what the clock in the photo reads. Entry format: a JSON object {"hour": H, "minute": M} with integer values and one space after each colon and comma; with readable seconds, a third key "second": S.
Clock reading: {"hour": 9, "minute": 0}
